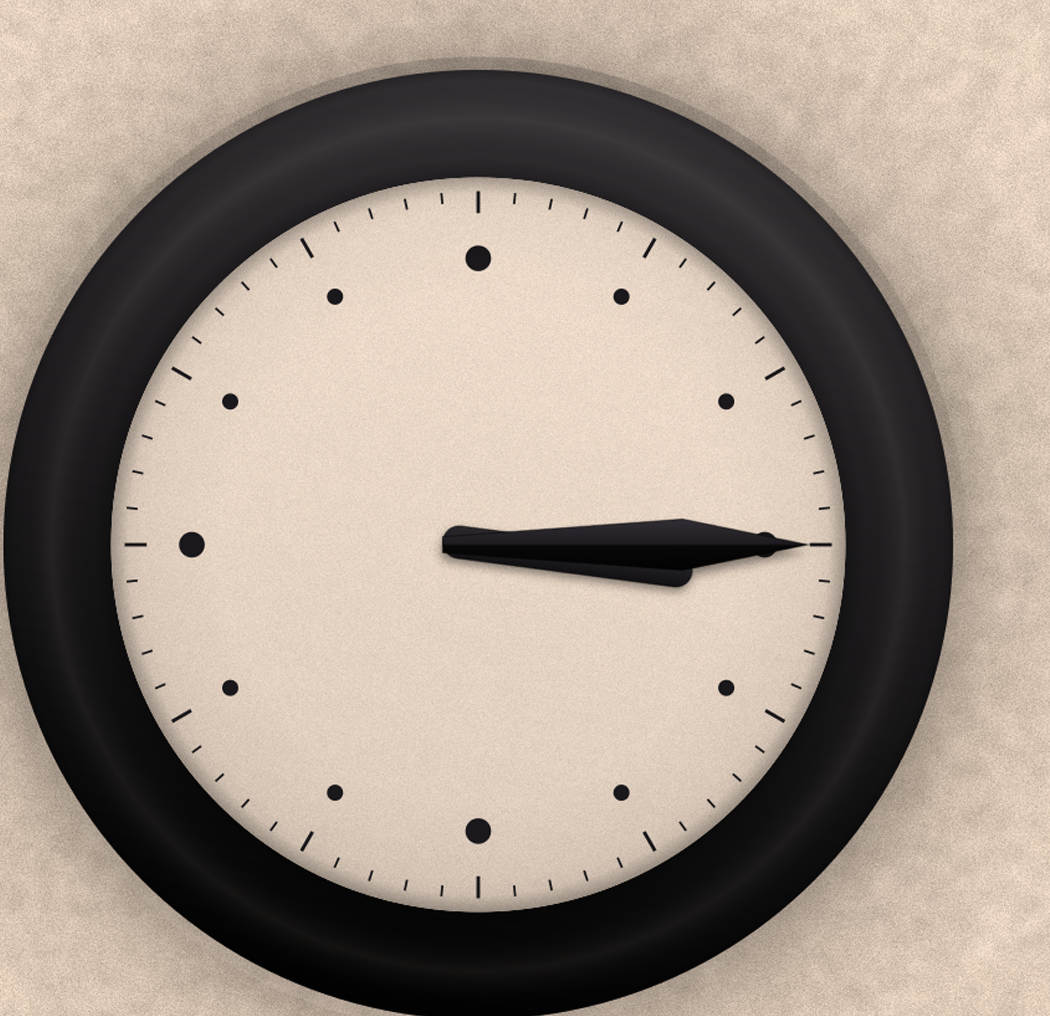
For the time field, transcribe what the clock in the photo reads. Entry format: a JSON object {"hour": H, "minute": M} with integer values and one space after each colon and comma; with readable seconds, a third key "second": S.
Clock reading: {"hour": 3, "minute": 15}
